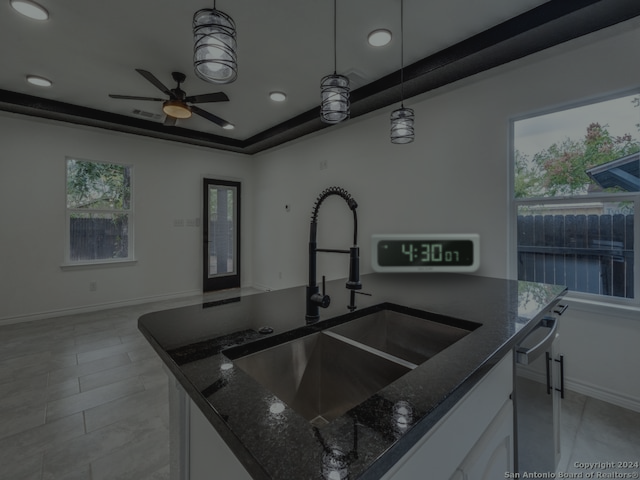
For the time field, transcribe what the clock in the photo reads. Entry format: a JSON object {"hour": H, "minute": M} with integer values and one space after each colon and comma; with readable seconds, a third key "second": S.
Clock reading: {"hour": 4, "minute": 30}
